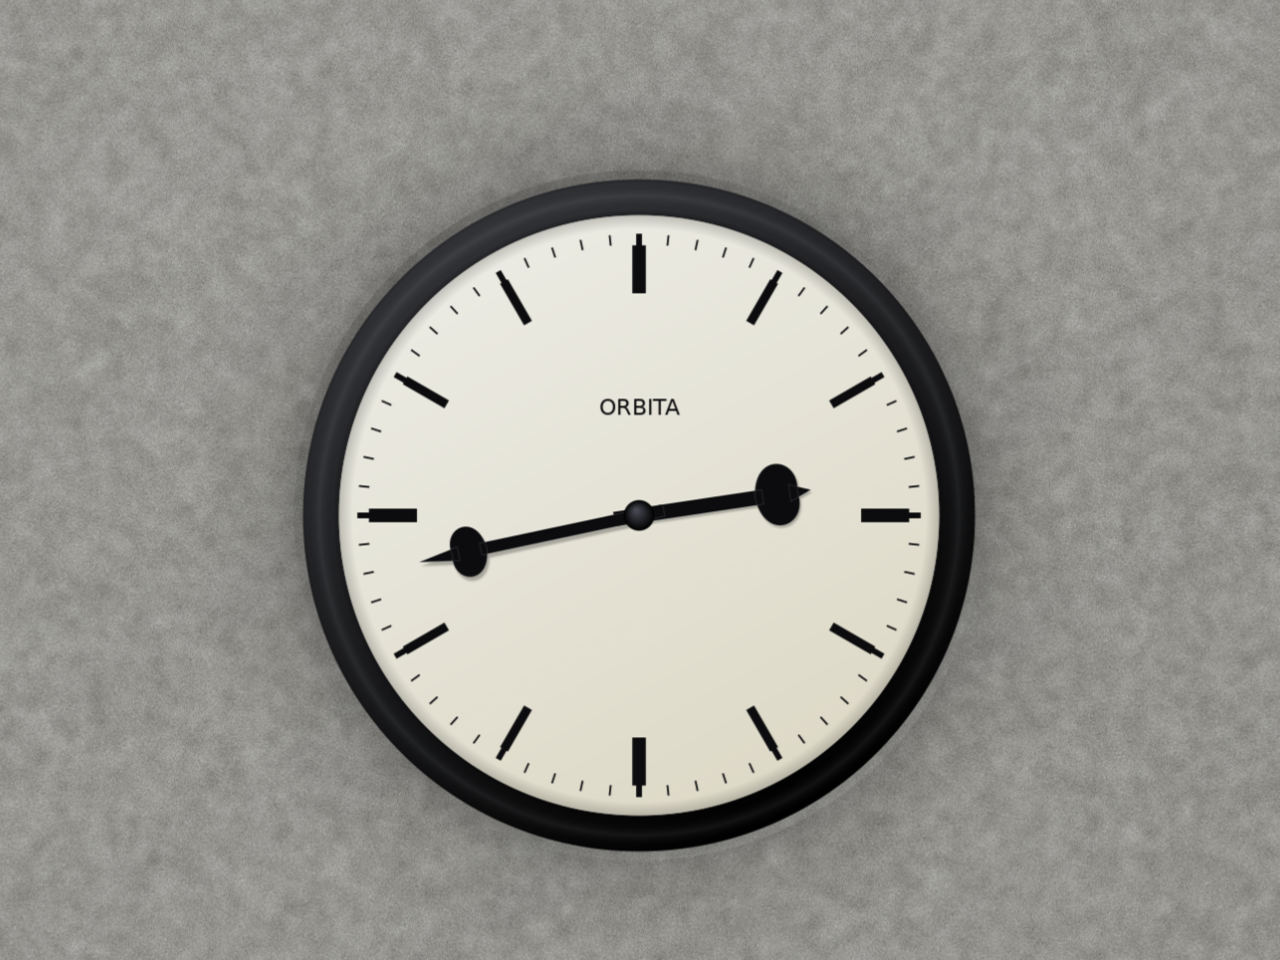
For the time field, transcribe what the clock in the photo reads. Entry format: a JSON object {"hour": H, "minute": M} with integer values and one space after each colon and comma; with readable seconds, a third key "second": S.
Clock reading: {"hour": 2, "minute": 43}
